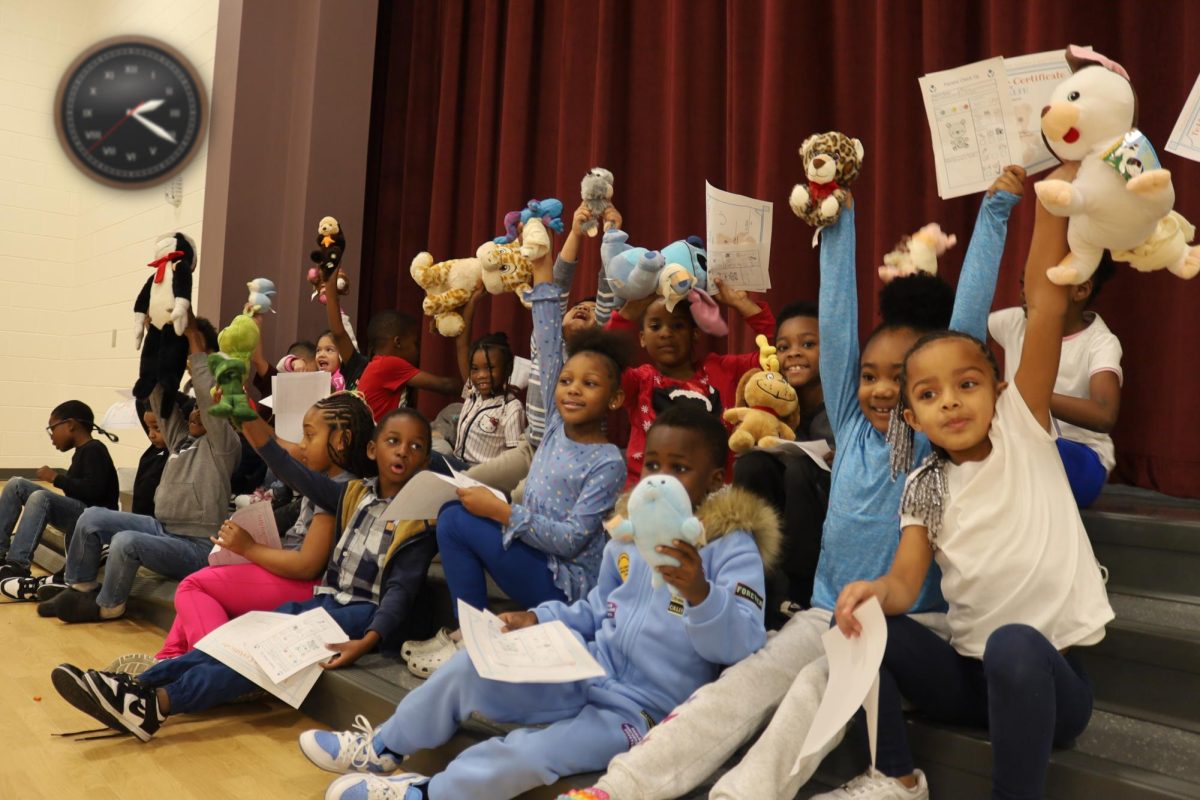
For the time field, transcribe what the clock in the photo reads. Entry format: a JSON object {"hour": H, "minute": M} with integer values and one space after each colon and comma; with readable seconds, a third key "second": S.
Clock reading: {"hour": 2, "minute": 20, "second": 38}
